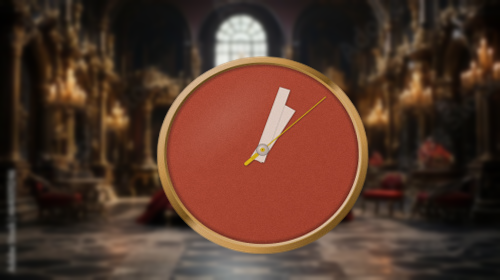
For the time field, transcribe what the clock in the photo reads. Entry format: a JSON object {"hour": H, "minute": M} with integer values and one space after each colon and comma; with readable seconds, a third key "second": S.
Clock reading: {"hour": 1, "minute": 3, "second": 8}
